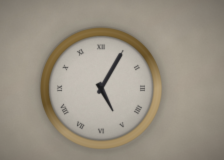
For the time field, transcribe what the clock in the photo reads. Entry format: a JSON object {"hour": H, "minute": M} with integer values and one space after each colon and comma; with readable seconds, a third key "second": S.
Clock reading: {"hour": 5, "minute": 5}
